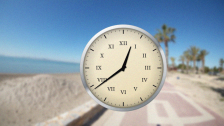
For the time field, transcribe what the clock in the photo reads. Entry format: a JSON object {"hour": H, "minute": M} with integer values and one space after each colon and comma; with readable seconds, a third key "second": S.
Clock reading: {"hour": 12, "minute": 39}
